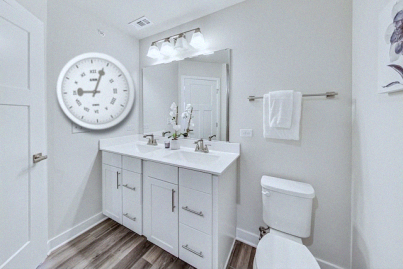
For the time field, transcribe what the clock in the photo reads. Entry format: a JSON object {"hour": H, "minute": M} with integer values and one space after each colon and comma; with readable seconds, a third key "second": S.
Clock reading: {"hour": 9, "minute": 4}
